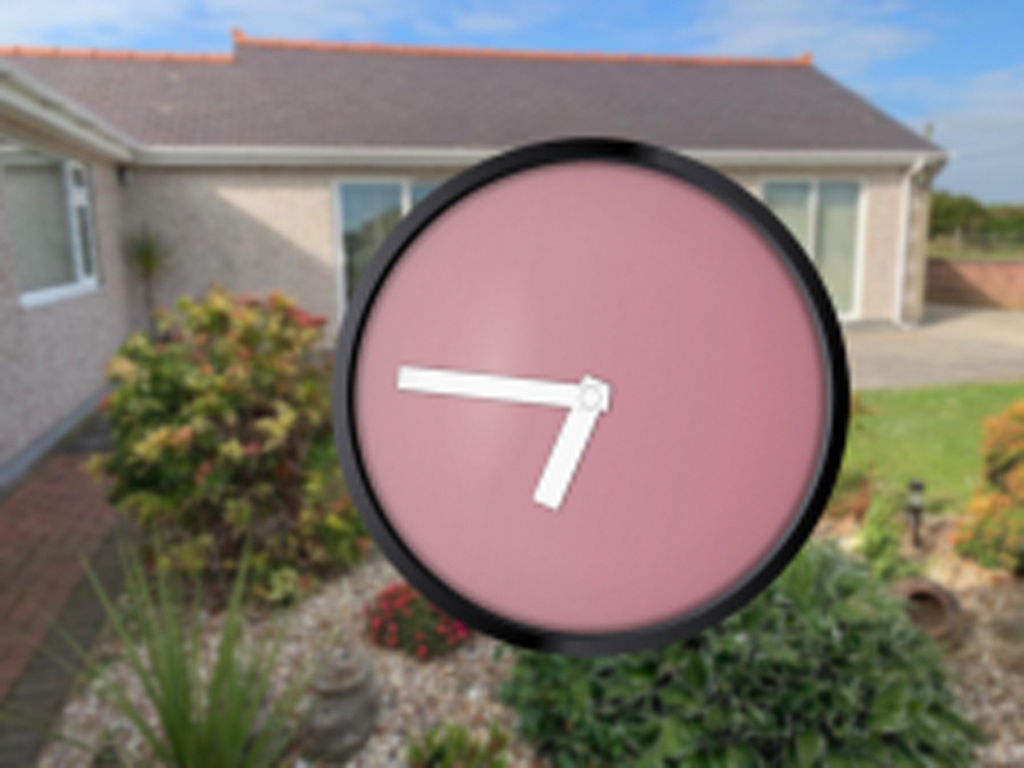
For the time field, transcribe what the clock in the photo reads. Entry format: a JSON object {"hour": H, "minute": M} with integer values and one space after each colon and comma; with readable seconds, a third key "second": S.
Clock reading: {"hour": 6, "minute": 46}
